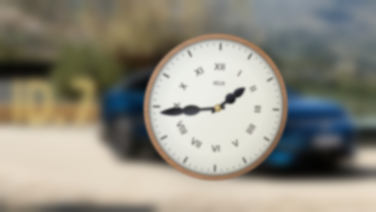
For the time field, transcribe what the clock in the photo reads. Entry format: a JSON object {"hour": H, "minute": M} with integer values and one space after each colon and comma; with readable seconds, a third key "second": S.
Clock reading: {"hour": 1, "minute": 44}
